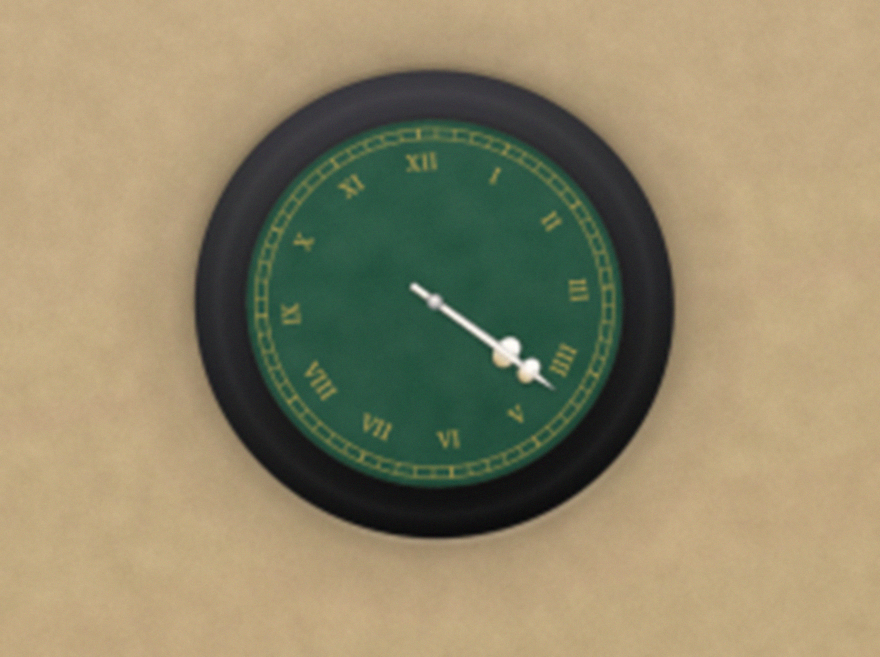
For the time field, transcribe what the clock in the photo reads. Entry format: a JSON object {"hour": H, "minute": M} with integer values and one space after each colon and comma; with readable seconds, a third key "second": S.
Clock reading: {"hour": 4, "minute": 22}
